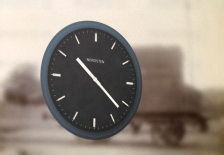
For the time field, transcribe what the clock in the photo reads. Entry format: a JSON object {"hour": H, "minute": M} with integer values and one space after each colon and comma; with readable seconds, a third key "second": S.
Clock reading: {"hour": 10, "minute": 22}
